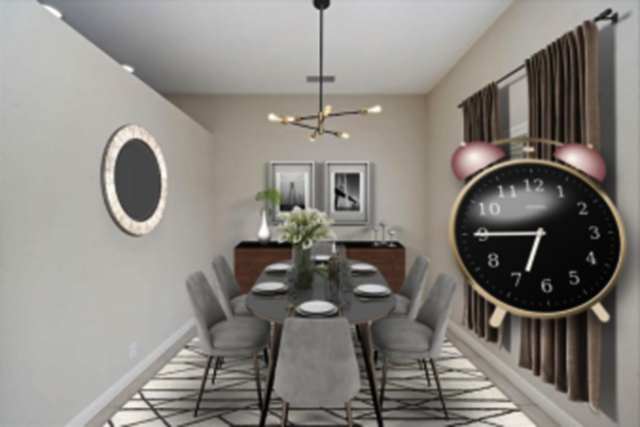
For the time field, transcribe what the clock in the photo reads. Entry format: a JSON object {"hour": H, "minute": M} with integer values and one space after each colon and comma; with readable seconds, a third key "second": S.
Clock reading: {"hour": 6, "minute": 45}
